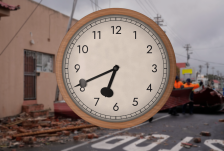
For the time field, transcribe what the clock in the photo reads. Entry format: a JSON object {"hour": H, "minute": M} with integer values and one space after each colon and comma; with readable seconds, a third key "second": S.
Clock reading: {"hour": 6, "minute": 41}
